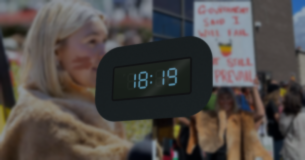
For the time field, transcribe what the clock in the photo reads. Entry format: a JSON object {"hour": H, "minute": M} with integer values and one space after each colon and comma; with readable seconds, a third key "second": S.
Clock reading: {"hour": 18, "minute": 19}
